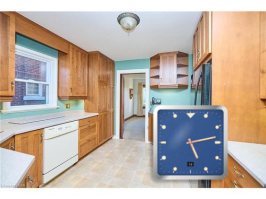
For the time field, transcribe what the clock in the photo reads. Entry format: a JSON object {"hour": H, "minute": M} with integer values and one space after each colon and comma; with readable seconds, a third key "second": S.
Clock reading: {"hour": 5, "minute": 13}
